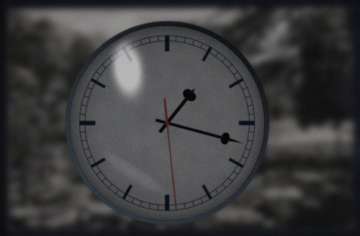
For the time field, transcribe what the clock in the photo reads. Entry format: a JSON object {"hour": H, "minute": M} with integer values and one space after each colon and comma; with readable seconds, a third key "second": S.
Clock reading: {"hour": 1, "minute": 17, "second": 29}
